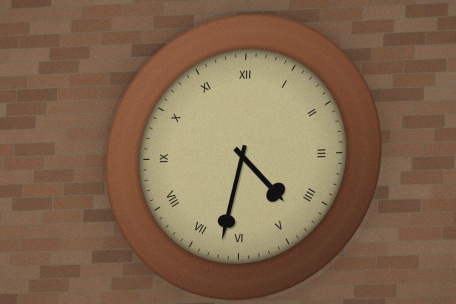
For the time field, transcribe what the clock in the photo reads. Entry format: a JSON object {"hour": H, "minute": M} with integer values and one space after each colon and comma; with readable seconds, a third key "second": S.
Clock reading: {"hour": 4, "minute": 32}
